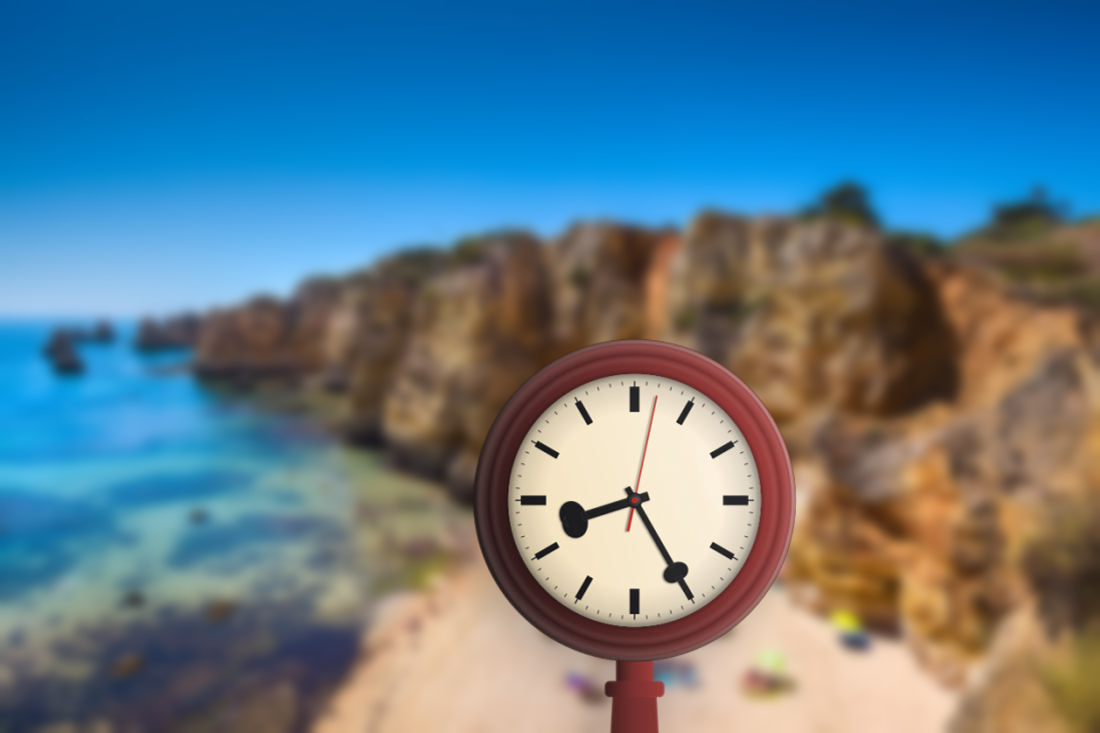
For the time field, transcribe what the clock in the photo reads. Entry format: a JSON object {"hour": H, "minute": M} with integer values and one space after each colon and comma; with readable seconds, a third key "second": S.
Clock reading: {"hour": 8, "minute": 25, "second": 2}
